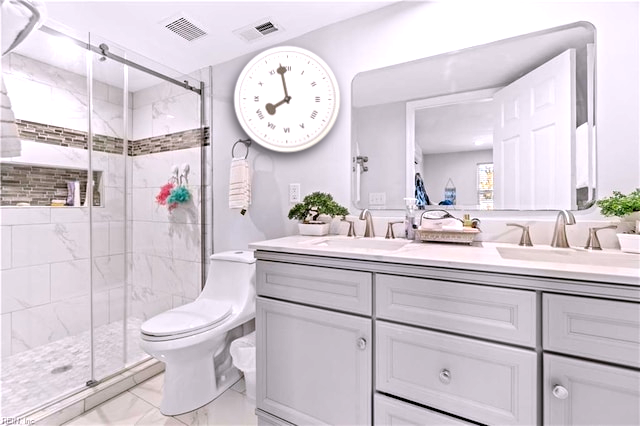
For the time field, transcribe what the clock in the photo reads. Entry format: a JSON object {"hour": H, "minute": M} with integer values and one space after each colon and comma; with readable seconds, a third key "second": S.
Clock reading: {"hour": 7, "minute": 58}
